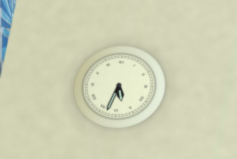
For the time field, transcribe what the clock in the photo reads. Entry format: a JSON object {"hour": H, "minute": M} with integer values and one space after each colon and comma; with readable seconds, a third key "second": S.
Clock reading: {"hour": 5, "minute": 33}
